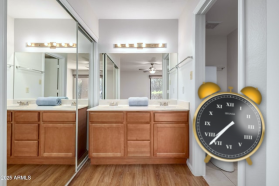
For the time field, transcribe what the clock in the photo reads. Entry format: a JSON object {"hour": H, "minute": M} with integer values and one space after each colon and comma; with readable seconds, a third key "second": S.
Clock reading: {"hour": 7, "minute": 37}
